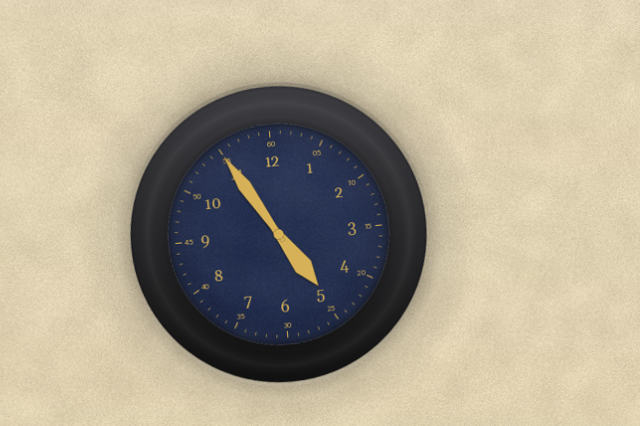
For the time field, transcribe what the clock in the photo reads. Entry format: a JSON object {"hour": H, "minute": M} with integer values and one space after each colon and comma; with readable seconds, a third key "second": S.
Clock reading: {"hour": 4, "minute": 55}
